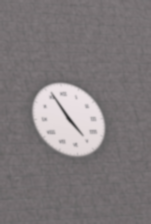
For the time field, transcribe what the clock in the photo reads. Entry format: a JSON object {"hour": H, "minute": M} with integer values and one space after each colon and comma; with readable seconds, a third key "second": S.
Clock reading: {"hour": 4, "minute": 56}
